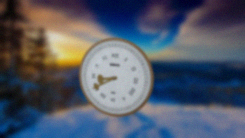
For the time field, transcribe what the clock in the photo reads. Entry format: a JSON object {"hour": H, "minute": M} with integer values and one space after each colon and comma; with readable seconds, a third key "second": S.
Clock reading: {"hour": 8, "minute": 40}
